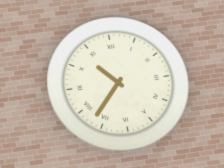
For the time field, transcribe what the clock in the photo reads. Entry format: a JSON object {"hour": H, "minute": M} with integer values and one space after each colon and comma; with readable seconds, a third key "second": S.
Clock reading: {"hour": 10, "minute": 37}
